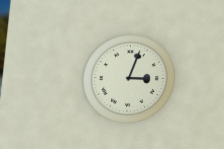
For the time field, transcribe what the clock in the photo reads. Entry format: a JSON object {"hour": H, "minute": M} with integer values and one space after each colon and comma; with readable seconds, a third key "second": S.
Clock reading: {"hour": 3, "minute": 3}
